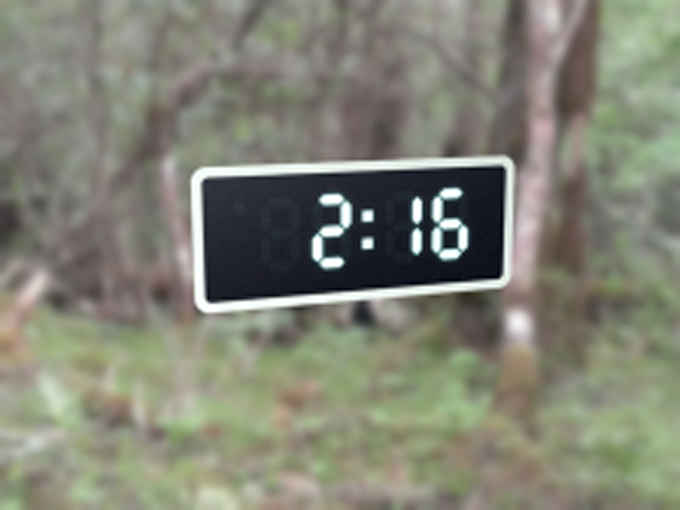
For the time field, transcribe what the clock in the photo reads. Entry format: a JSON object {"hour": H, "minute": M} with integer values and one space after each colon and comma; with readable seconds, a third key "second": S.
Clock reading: {"hour": 2, "minute": 16}
